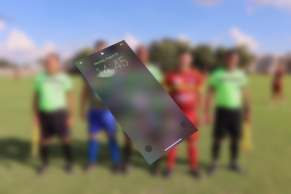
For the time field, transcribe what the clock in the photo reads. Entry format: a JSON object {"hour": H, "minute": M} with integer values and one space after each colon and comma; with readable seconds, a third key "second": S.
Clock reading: {"hour": 14, "minute": 45}
